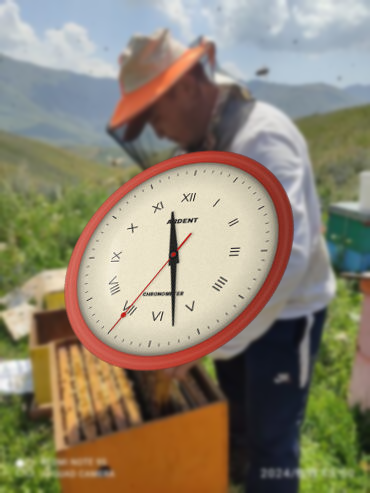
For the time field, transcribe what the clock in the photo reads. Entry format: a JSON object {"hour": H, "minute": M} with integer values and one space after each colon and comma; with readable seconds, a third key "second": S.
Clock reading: {"hour": 11, "minute": 27, "second": 35}
